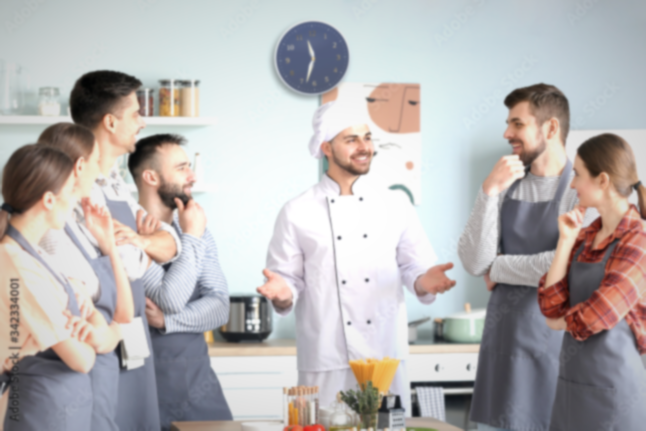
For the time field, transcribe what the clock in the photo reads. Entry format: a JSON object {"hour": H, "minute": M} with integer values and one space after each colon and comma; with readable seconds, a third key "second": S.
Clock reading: {"hour": 11, "minute": 33}
